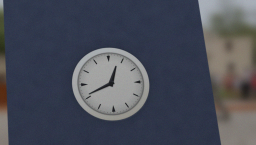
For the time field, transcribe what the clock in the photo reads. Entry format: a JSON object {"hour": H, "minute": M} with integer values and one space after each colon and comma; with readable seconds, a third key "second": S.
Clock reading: {"hour": 12, "minute": 41}
